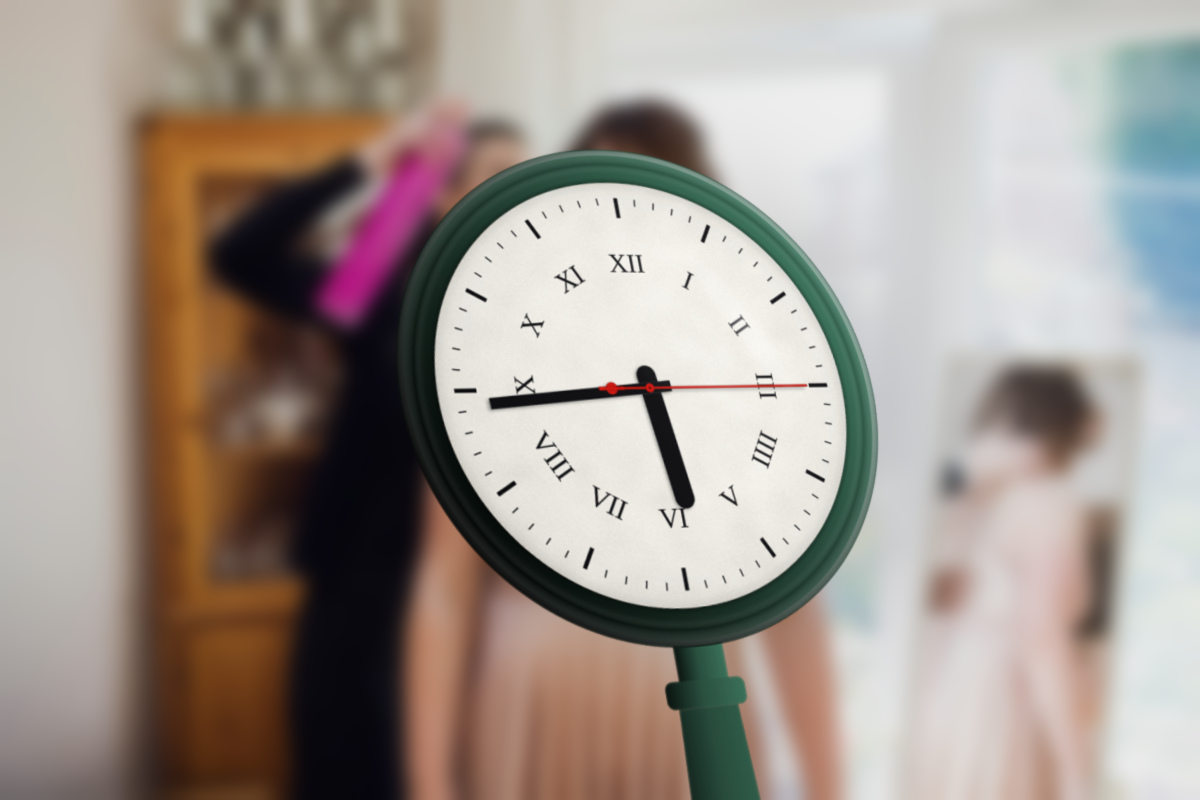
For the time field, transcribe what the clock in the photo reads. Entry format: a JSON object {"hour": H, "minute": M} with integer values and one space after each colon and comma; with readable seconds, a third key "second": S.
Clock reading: {"hour": 5, "minute": 44, "second": 15}
